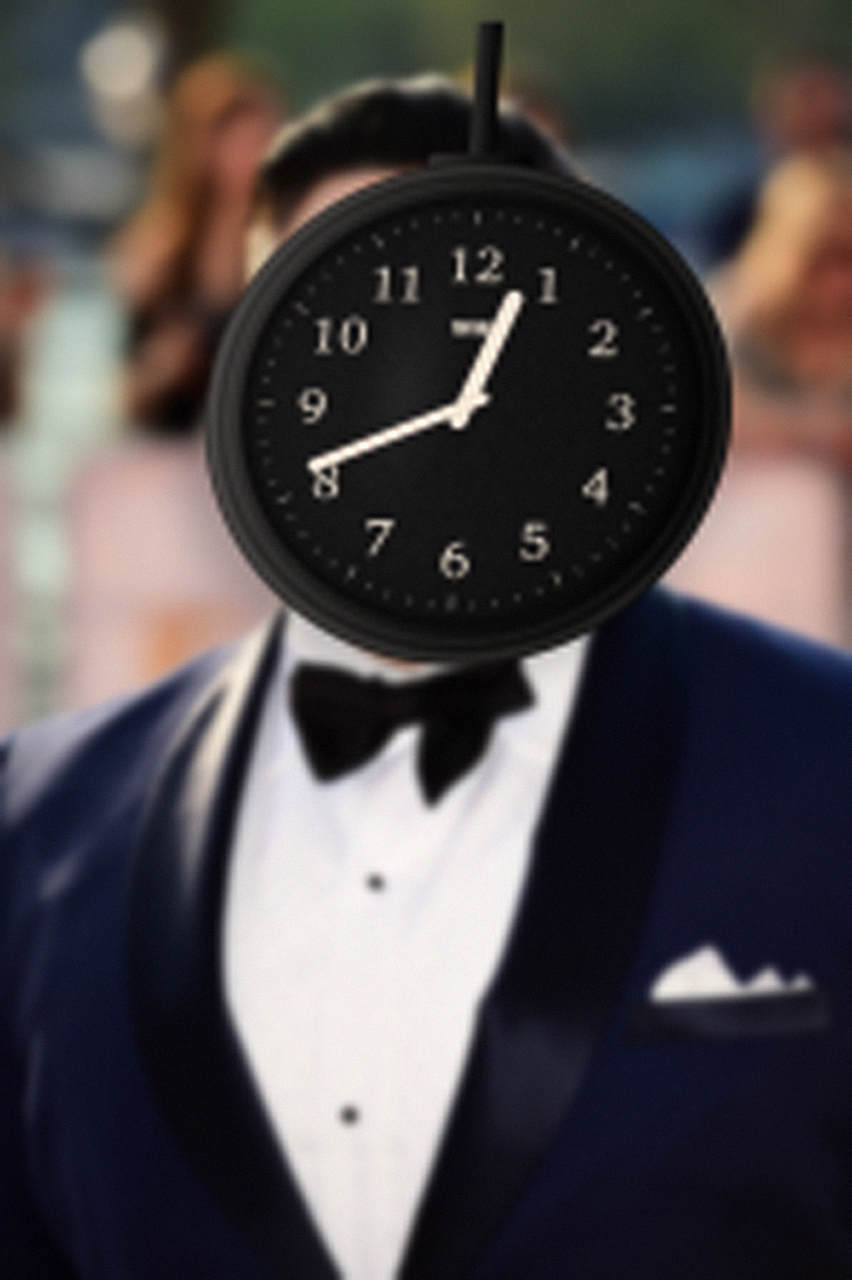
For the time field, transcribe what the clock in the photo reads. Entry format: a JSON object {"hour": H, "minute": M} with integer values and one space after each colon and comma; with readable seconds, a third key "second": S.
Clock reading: {"hour": 12, "minute": 41}
